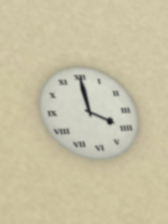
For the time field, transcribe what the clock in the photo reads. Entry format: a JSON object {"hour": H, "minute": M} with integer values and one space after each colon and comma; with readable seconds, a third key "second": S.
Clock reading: {"hour": 4, "minute": 0}
